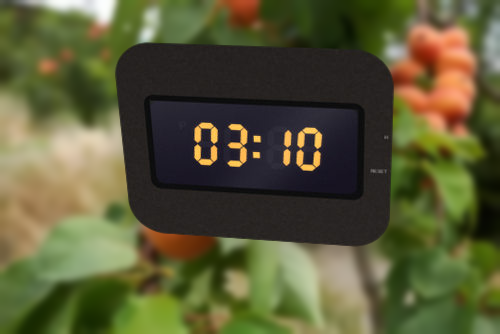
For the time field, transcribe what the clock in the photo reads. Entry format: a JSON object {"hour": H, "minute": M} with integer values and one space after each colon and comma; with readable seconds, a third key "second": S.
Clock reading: {"hour": 3, "minute": 10}
